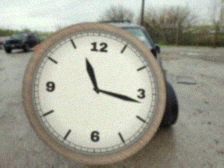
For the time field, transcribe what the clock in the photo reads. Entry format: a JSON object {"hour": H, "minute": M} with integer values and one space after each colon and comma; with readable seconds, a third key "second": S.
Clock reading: {"hour": 11, "minute": 17}
